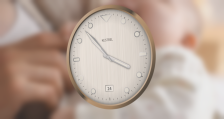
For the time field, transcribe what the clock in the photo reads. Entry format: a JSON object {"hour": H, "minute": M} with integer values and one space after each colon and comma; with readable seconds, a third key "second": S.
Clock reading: {"hour": 3, "minute": 53}
